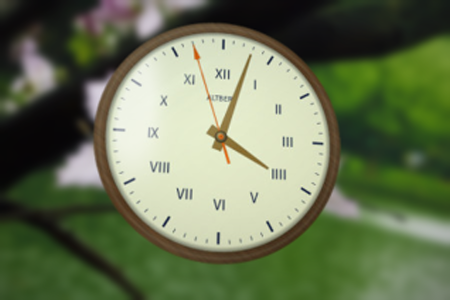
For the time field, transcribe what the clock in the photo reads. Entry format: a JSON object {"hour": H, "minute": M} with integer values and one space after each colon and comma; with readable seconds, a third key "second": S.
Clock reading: {"hour": 4, "minute": 2, "second": 57}
